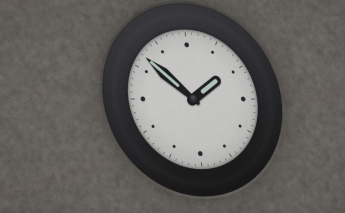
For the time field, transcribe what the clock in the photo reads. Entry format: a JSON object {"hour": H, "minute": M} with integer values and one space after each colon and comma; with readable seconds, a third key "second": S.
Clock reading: {"hour": 1, "minute": 52}
